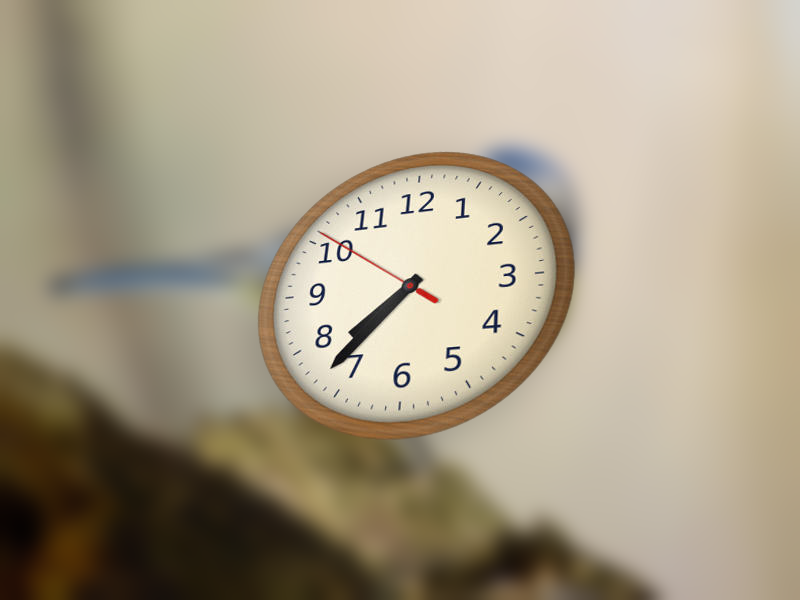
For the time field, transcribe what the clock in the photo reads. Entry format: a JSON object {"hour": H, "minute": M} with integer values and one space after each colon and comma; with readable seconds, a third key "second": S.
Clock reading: {"hour": 7, "minute": 36, "second": 51}
